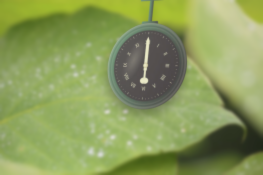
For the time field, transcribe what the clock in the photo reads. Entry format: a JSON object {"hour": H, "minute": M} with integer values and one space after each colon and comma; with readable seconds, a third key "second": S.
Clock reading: {"hour": 6, "minute": 0}
